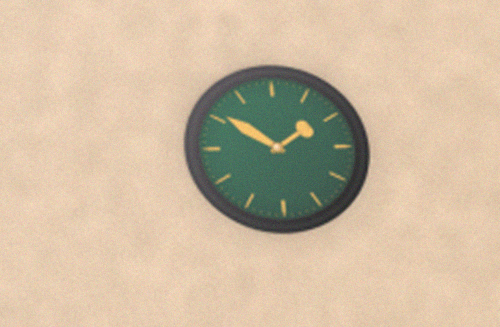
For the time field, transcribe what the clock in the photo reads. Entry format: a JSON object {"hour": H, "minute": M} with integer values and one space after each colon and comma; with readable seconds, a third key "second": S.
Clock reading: {"hour": 1, "minute": 51}
